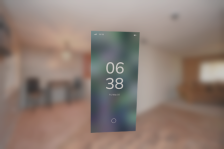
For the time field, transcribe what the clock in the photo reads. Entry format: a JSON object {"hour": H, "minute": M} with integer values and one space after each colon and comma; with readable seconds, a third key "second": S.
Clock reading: {"hour": 6, "minute": 38}
